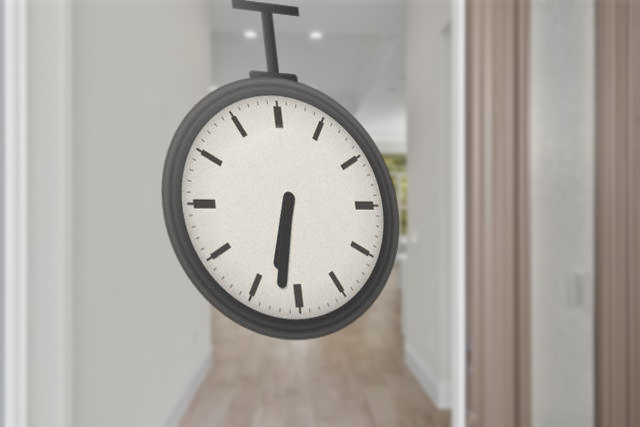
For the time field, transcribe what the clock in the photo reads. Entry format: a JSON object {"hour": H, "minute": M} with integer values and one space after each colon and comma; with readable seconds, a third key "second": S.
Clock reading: {"hour": 6, "minute": 32}
